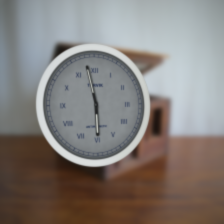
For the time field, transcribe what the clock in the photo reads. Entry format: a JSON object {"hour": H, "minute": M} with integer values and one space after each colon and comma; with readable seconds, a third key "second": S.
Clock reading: {"hour": 5, "minute": 58}
